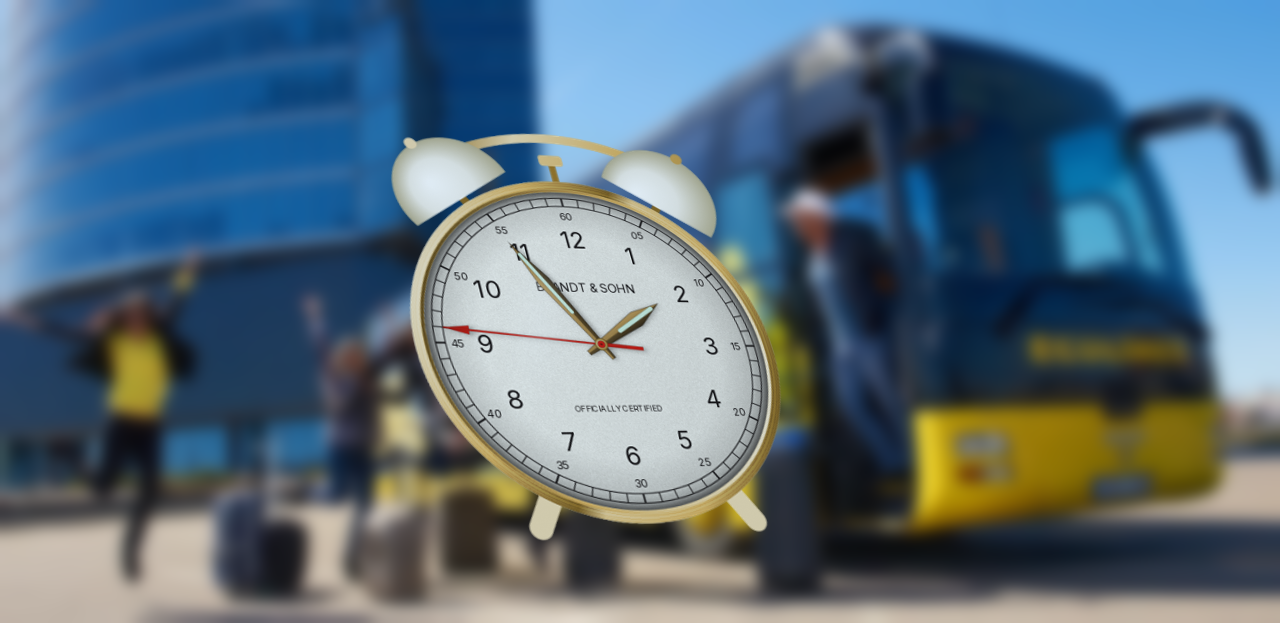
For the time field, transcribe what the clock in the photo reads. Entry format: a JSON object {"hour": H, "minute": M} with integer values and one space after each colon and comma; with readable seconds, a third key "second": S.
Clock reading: {"hour": 1, "minute": 54, "second": 46}
